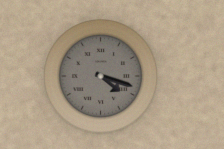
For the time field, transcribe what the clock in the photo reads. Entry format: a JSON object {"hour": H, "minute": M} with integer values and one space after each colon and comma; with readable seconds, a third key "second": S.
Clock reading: {"hour": 4, "minute": 18}
